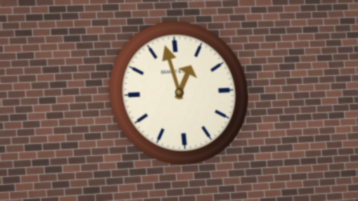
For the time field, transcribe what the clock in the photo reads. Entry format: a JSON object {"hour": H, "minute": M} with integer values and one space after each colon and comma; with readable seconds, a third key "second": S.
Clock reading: {"hour": 12, "minute": 58}
